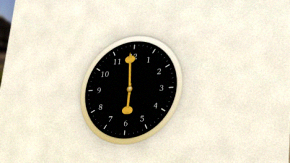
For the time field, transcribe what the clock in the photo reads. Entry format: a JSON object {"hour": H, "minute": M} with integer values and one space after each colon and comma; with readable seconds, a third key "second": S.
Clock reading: {"hour": 5, "minute": 59}
